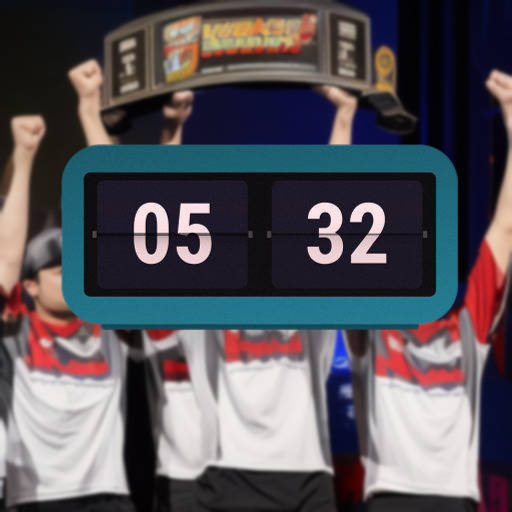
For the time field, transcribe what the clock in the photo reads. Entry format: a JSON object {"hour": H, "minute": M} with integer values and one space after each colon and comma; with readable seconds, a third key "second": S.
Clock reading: {"hour": 5, "minute": 32}
